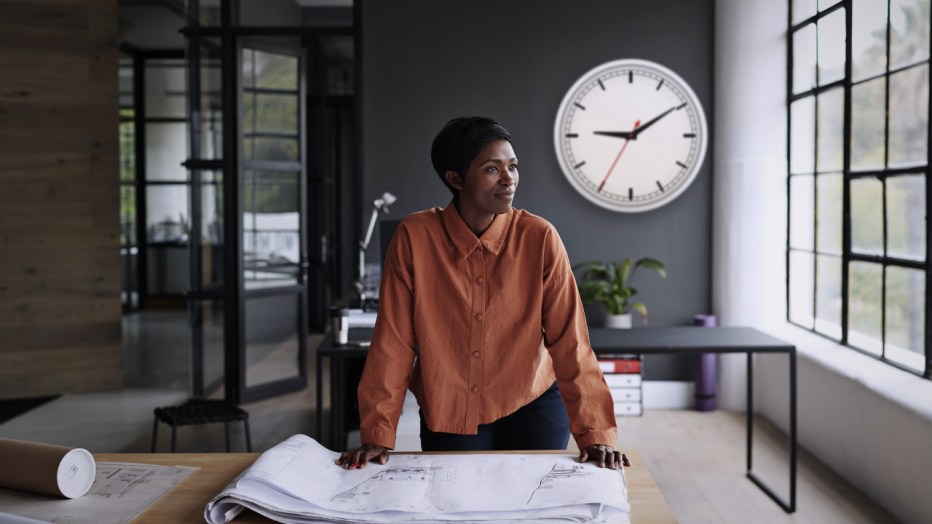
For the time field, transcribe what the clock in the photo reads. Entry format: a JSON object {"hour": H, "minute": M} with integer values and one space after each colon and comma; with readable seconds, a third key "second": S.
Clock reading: {"hour": 9, "minute": 9, "second": 35}
